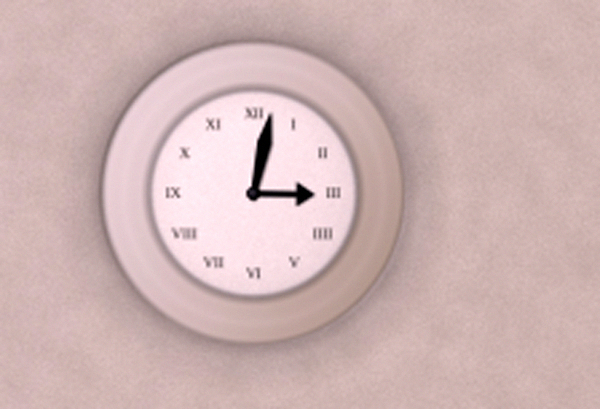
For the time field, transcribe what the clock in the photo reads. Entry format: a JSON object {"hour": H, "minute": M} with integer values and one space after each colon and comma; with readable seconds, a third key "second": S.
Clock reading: {"hour": 3, "minute": 2}
